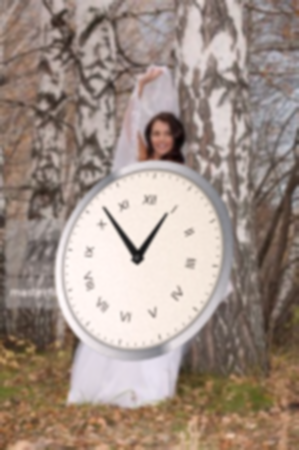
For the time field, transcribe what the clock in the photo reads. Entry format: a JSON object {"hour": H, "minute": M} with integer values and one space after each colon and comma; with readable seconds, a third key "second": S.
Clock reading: {"hour": 12, "minute": 52}
